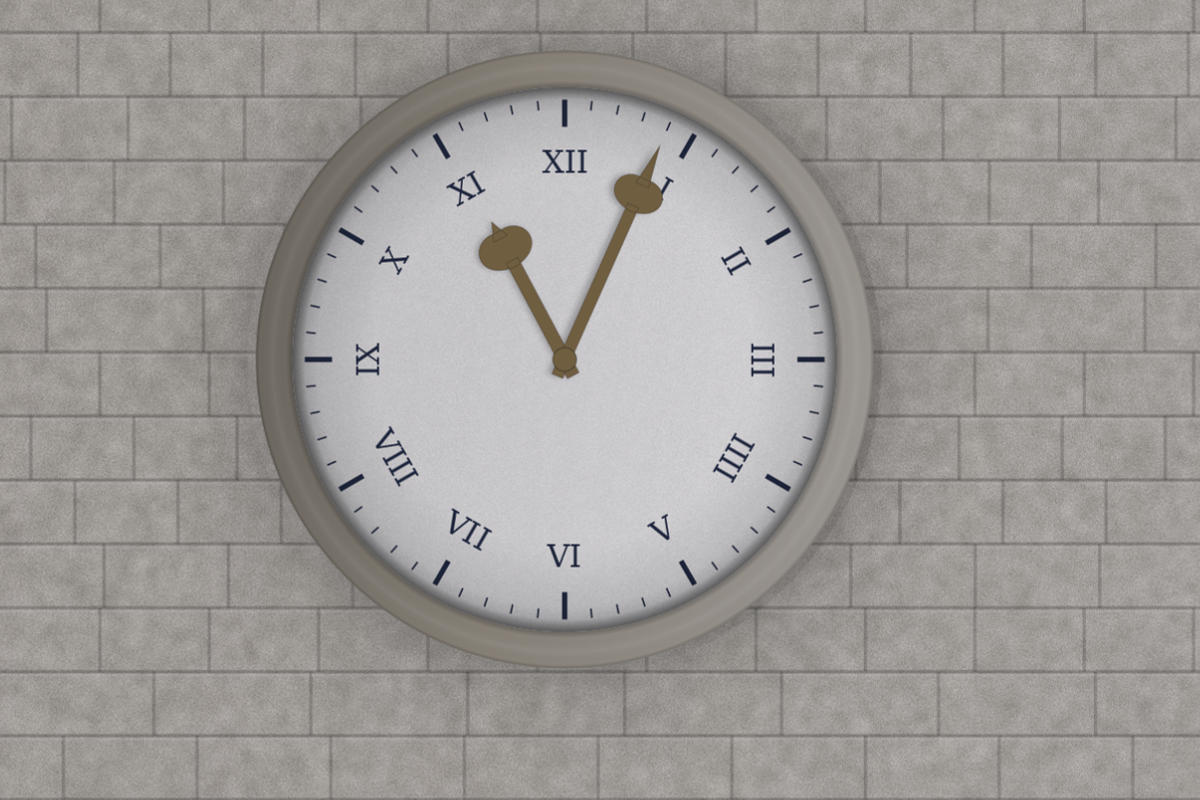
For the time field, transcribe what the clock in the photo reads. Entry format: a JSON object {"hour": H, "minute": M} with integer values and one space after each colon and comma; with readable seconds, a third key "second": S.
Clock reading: {"hour": 11, "minute": 4}
